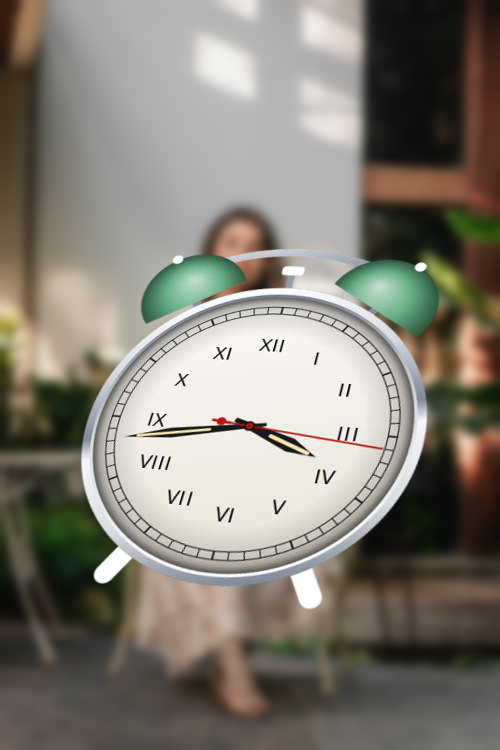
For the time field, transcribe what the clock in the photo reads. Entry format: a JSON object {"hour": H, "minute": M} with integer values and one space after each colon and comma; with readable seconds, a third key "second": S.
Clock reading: {"hour": 3, "minute": 43, "second": 16}
